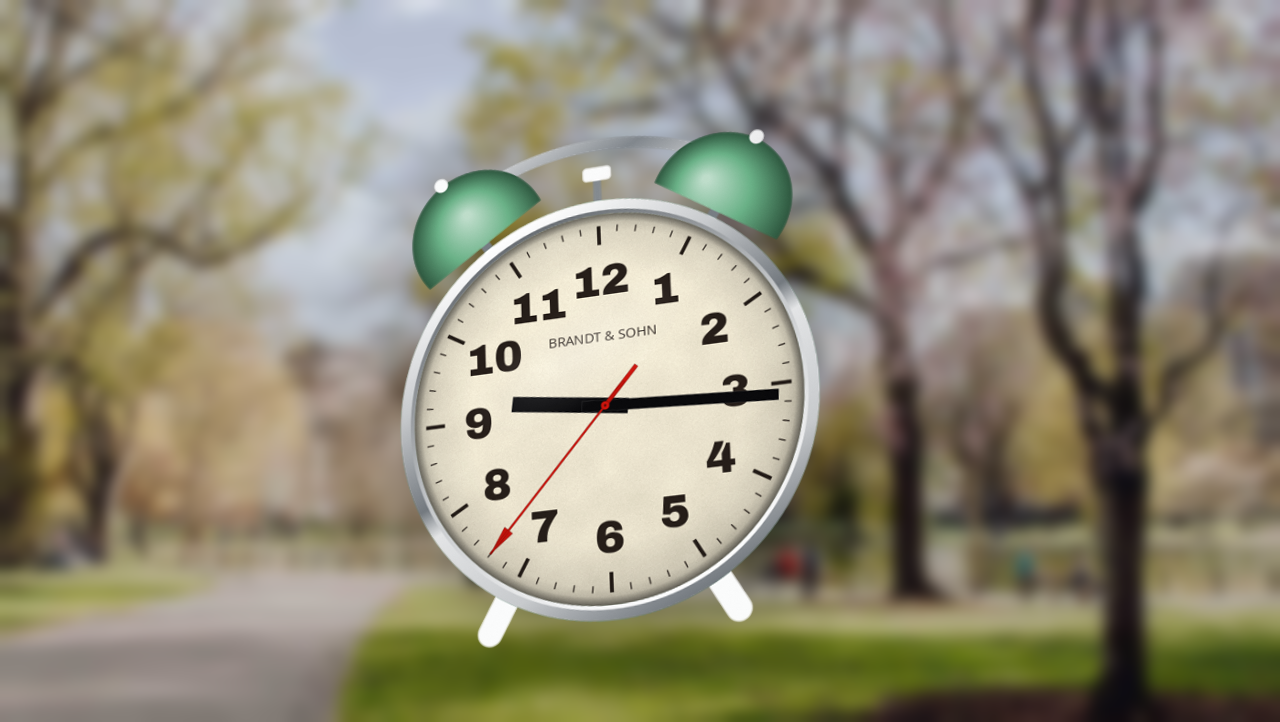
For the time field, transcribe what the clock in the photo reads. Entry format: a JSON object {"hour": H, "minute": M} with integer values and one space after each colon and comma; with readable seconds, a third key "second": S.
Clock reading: {"hour": 9, "minute": 15, "second": 37}
